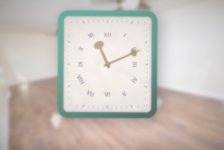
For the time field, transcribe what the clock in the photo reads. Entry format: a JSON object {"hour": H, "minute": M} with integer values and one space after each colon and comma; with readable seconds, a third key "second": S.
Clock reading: {"hour": 11, "minute": 11}
